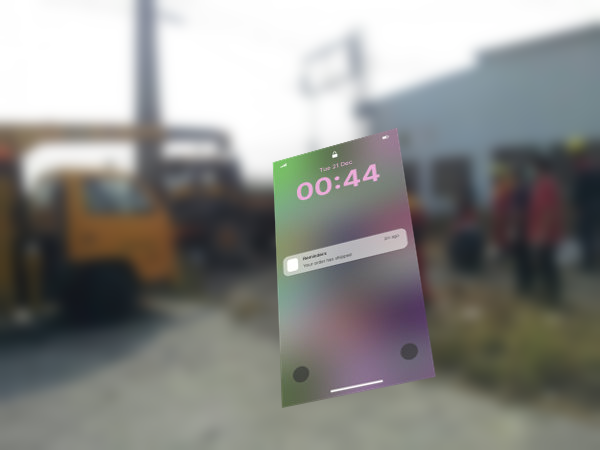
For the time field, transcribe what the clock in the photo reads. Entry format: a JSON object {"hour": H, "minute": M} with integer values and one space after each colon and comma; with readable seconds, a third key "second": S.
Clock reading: {"hour": 0, "minute": 44}
